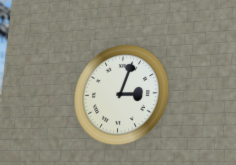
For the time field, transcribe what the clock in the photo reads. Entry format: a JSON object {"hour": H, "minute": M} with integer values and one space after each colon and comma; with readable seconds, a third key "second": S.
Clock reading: {"hour": 3, "minute": 3}
